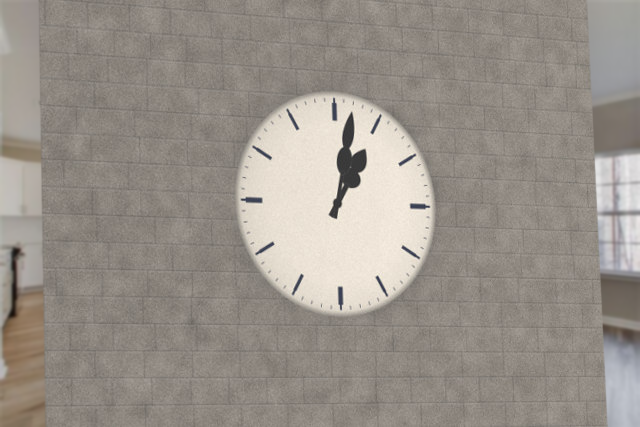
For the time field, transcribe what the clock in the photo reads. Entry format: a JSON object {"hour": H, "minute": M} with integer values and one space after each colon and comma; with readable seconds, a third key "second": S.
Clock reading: {"hour": 1, "minute": 2}
